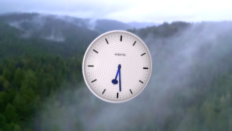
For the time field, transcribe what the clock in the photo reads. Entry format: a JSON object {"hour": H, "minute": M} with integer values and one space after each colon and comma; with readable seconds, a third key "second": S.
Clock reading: {"hour": 6, "minute": 29}
